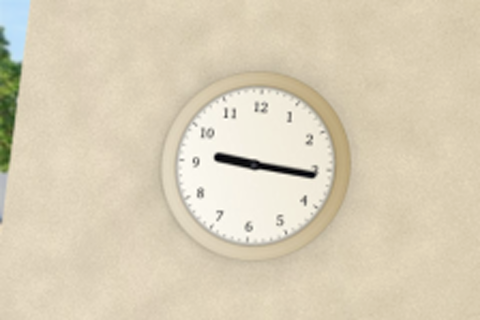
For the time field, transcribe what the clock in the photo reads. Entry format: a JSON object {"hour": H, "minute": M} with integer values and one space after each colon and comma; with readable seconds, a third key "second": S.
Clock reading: {"hour": 9, "minute": 16}
